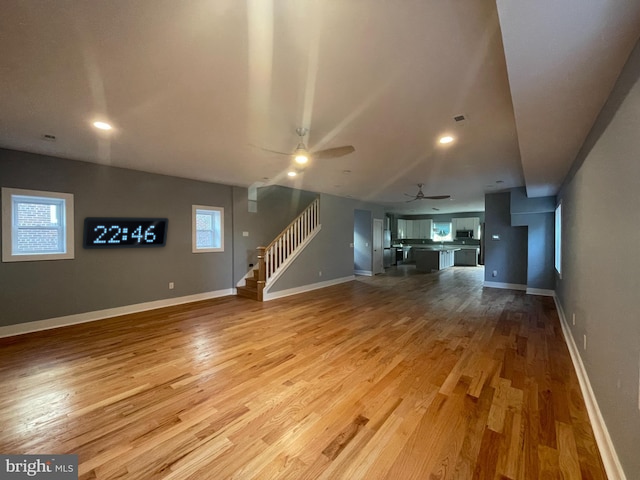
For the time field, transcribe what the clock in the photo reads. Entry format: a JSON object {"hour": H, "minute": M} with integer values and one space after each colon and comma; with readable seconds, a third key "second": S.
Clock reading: {"hour": 22, "minute": 46}
